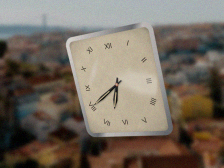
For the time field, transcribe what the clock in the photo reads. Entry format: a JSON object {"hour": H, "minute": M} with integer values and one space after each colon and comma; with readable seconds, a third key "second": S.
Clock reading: {"hour": 6, "minute": 40}
